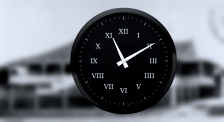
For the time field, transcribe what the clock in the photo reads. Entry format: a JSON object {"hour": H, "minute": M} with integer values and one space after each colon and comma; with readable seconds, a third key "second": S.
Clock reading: {"hour": 11, "minute": 10}
